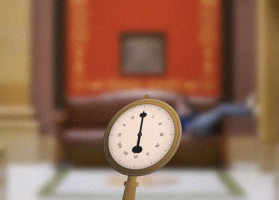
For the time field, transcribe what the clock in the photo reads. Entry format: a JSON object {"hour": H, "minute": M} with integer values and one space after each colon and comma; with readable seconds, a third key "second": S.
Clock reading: {"hour": 6, "minute": 0}
